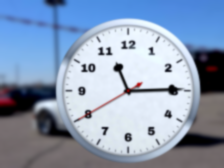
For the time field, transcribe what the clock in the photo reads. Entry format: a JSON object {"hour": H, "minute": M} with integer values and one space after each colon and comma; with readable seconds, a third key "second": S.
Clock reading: {"hour": 11, "minute": 14, "second": 40}
